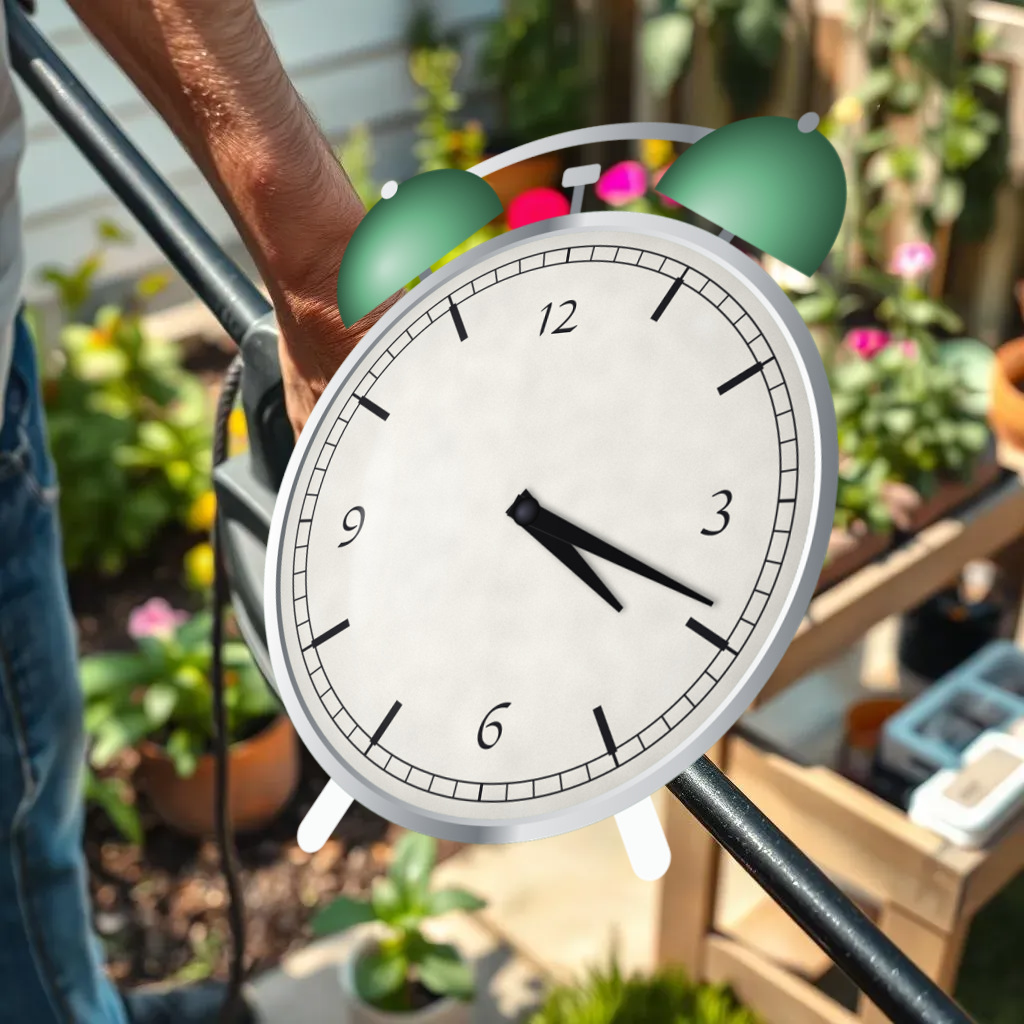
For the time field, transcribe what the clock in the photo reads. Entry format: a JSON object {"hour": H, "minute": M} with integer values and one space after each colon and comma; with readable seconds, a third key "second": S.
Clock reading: {"hour": 4, "minute": 19}
